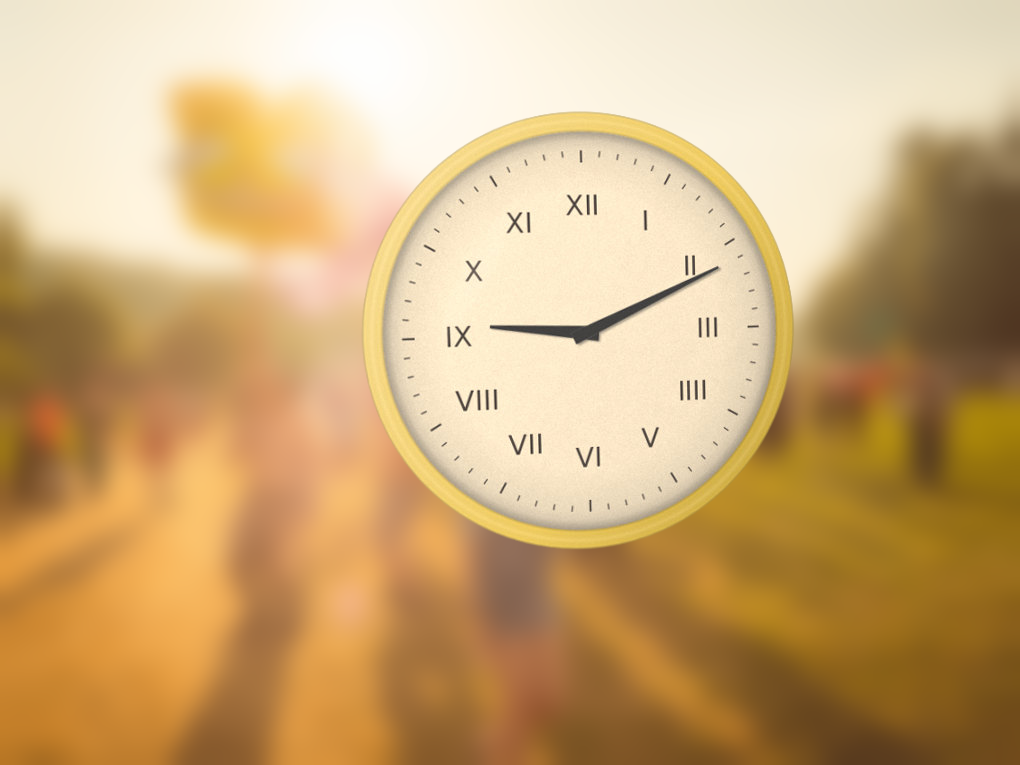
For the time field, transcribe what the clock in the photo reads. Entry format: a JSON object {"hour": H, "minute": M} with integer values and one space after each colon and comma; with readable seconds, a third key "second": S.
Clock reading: {"hour": 9, "minute": 11}
